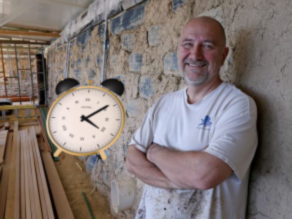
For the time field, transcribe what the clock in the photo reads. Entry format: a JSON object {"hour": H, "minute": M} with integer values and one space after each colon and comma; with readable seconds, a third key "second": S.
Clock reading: {"hour": 4, "minute": 9}
